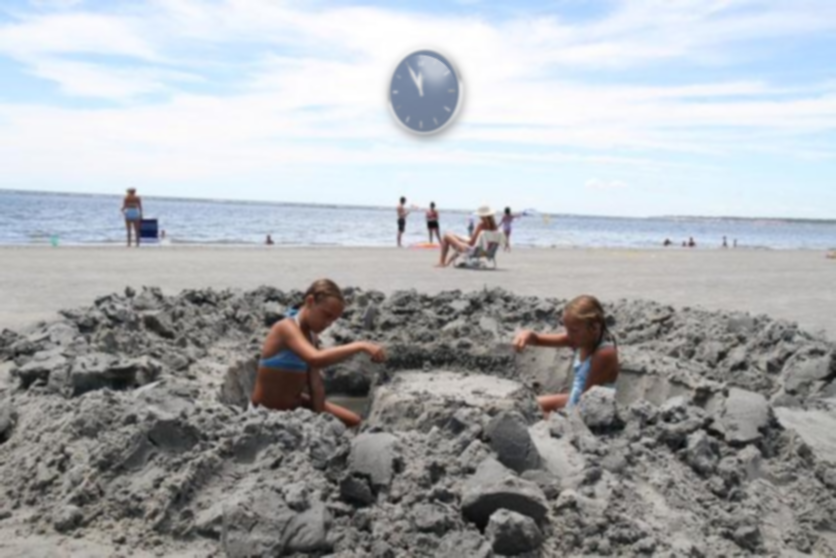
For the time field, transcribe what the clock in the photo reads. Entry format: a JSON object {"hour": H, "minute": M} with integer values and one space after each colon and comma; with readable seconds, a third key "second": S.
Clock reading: {"hour": 11, "minute": 55}
